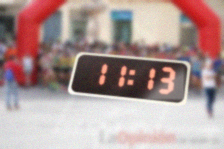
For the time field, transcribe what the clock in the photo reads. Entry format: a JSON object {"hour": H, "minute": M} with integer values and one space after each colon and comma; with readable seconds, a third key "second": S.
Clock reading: {"hour": 11, "minute": 13}
